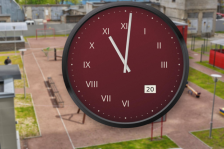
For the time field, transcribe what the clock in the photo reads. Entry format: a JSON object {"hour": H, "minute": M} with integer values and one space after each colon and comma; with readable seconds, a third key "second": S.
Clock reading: {"hour": 11, "minute": 1}
